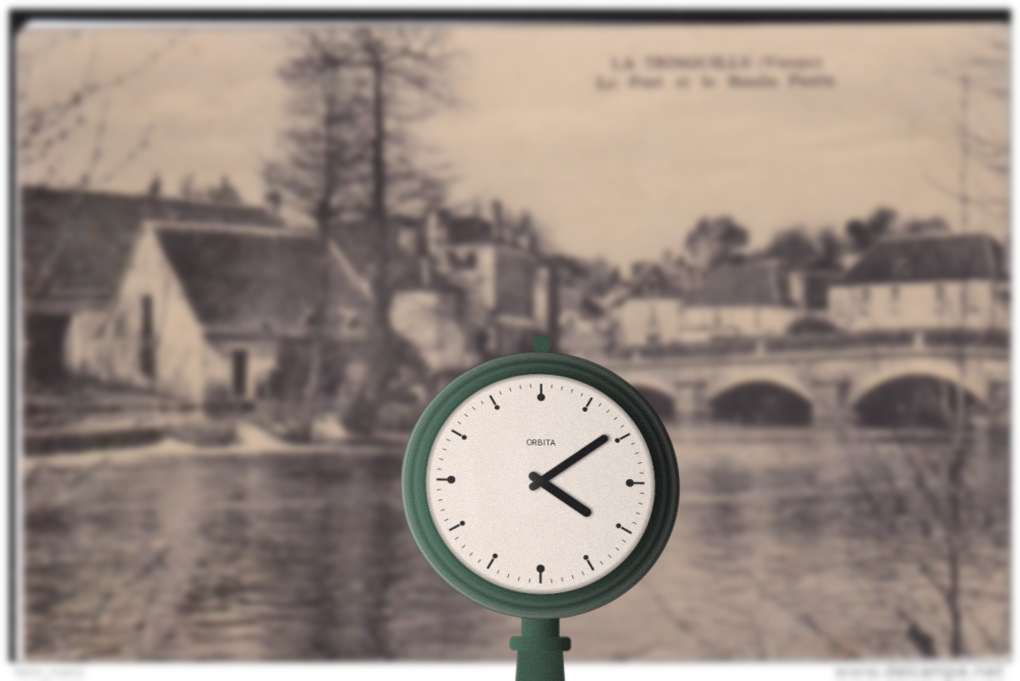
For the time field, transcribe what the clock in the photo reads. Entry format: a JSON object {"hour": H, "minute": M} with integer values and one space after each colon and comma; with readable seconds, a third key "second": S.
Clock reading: {"hour": 4, "minute": 9}
